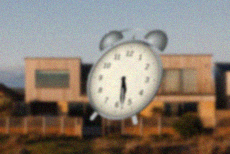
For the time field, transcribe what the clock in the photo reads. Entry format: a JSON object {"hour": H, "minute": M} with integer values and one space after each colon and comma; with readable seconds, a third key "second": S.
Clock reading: {"hour": 5, "minute": 28}
